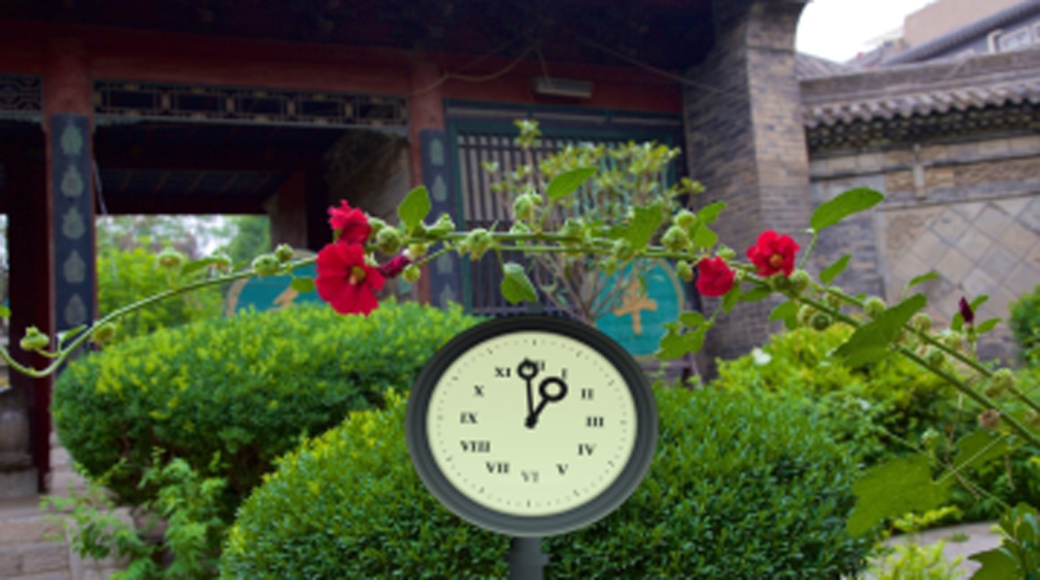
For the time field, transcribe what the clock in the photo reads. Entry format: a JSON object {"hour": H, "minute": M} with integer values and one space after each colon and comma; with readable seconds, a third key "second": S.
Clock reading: {"hour": 12, "minute": 59}
